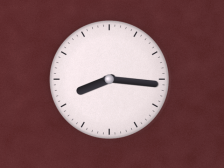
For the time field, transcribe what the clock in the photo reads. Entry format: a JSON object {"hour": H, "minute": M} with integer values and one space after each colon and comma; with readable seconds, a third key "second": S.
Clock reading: {"hour": 8, "minute": 16}
